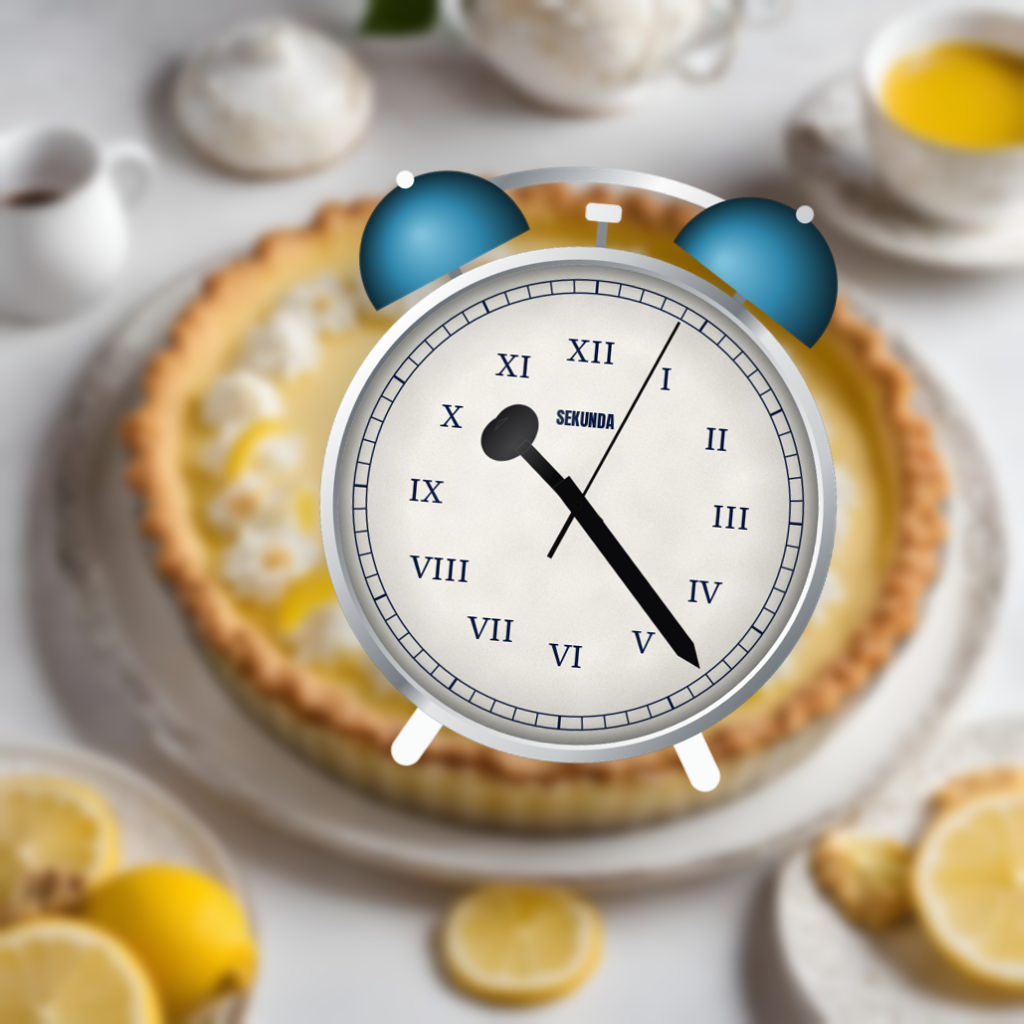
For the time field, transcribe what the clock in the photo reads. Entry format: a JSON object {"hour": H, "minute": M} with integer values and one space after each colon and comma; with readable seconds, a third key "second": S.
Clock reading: {"hour": 10, "minute": 23, "second": 4}
